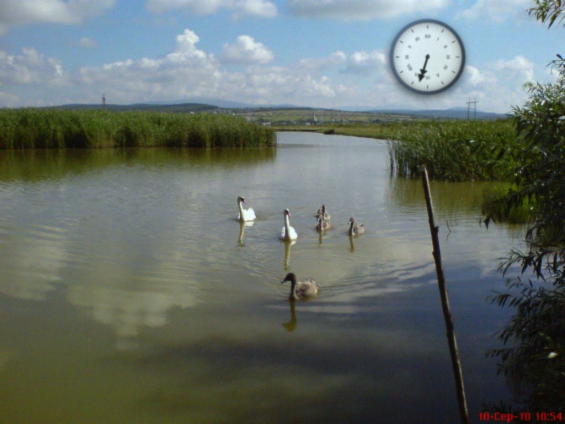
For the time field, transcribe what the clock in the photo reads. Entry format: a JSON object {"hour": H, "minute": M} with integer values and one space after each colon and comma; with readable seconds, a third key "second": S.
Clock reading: {"hour": 6, "minute": 33}
